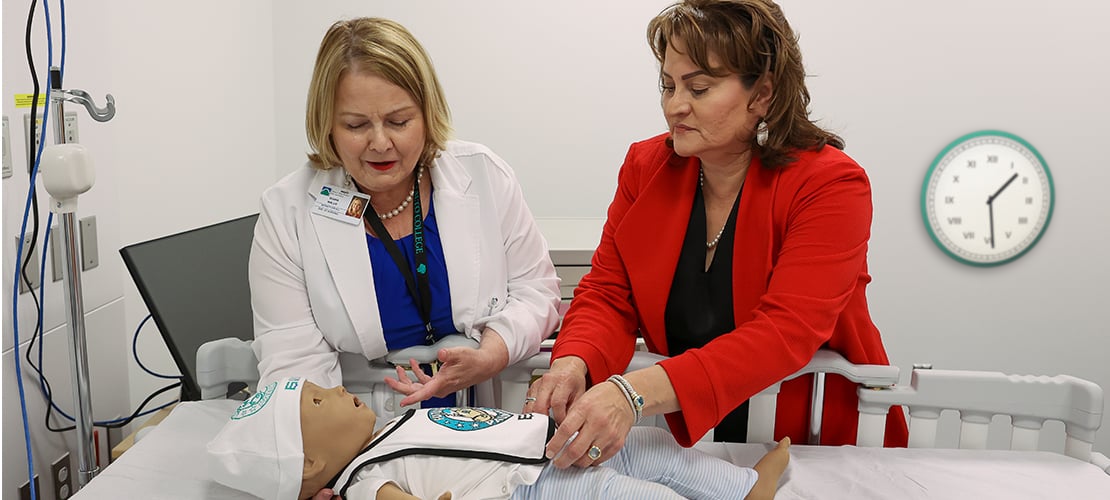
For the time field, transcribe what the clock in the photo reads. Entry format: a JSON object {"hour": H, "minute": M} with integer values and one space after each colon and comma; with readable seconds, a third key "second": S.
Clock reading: {"hour": 1, "minute": 29}
